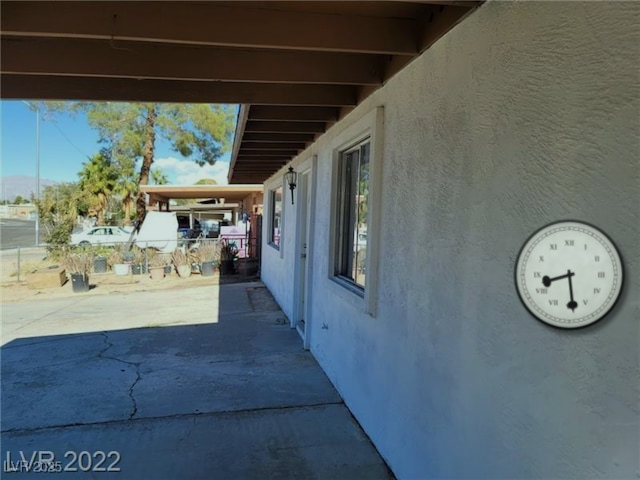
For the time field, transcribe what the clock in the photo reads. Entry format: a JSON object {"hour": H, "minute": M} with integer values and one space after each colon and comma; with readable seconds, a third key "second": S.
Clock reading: {"hour": 8, "minute": 29}
